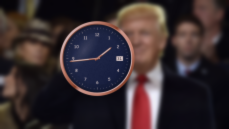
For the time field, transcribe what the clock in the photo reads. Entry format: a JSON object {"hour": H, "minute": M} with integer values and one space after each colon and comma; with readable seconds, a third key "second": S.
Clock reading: {"hour": 1, "minute": 44}
